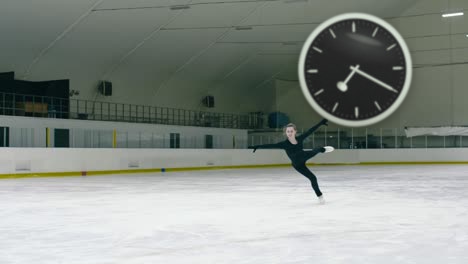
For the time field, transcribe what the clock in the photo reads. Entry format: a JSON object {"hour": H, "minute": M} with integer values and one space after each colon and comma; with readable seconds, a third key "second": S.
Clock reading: {"hour": 7, "minute": 20}
